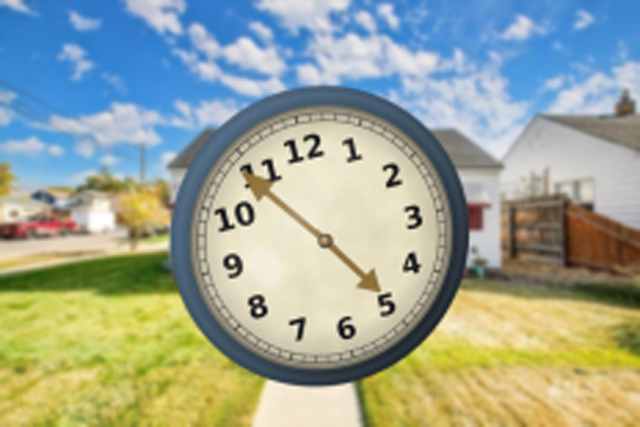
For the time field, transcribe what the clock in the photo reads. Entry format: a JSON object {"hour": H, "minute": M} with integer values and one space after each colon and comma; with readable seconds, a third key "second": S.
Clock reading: {"hour": 4, "minute": 54}
